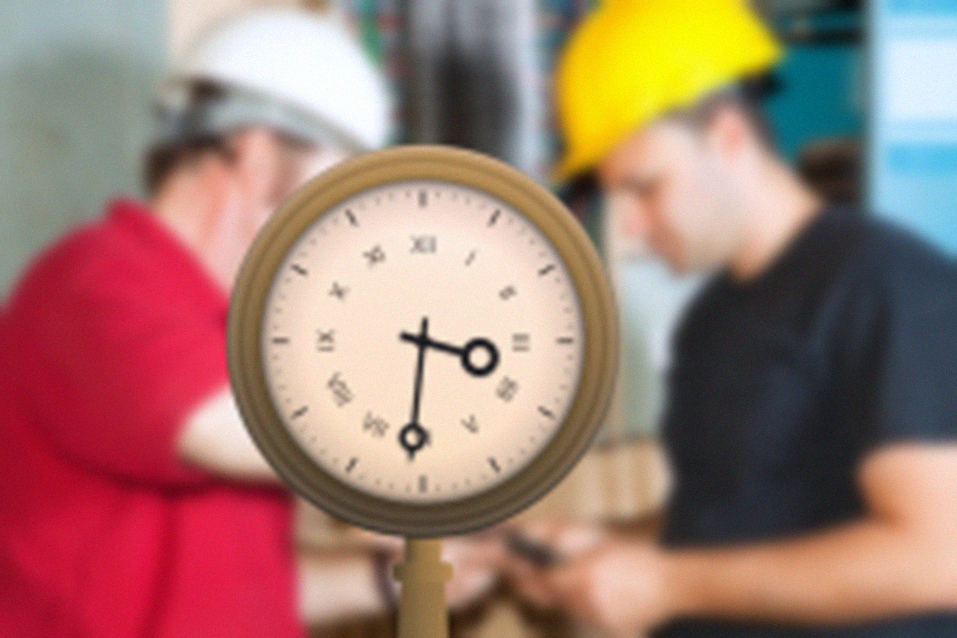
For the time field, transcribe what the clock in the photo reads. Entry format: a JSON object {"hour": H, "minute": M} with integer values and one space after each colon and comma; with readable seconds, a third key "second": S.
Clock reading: {"hour": 3, "minute": 31}
